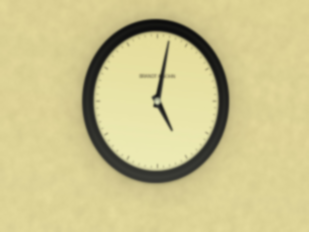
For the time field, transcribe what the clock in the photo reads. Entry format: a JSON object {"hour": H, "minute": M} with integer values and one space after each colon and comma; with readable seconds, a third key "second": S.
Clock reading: {"hour": 5, "minute": 2}
